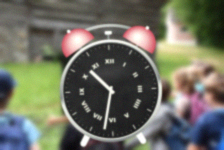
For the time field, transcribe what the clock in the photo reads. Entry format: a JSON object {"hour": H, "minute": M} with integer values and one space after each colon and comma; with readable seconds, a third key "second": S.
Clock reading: {"hour": 10, "minute": 32}
